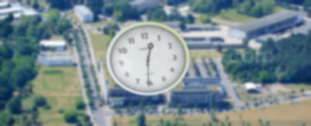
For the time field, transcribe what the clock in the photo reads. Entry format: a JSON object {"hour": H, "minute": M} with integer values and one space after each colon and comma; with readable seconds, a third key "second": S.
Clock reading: {"hour": 12, "minute": 31}
